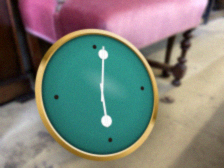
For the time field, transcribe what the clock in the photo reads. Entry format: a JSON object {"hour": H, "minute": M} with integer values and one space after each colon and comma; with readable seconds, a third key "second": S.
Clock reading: {"hour": 6, "minute": 2}
